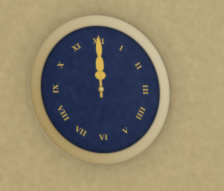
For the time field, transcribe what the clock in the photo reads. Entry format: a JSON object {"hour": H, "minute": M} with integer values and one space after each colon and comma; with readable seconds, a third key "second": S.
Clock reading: {"hour": 12, "minute": 0}
